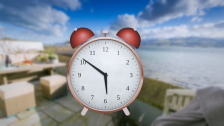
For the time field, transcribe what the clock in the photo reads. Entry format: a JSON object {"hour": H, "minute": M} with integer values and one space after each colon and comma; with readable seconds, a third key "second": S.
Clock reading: {"hour": 5, "minute": 51}
